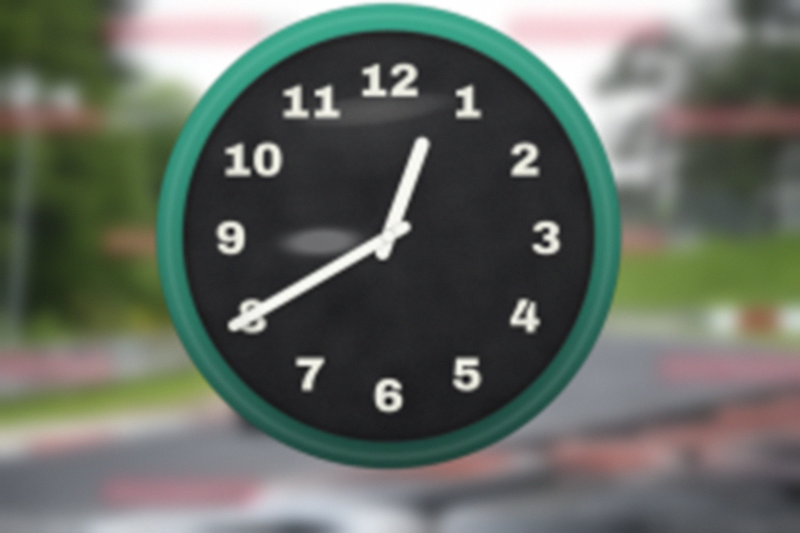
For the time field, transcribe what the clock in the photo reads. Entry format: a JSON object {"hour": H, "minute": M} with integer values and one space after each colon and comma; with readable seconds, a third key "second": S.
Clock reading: {"hour": 12, "minute": 40}
